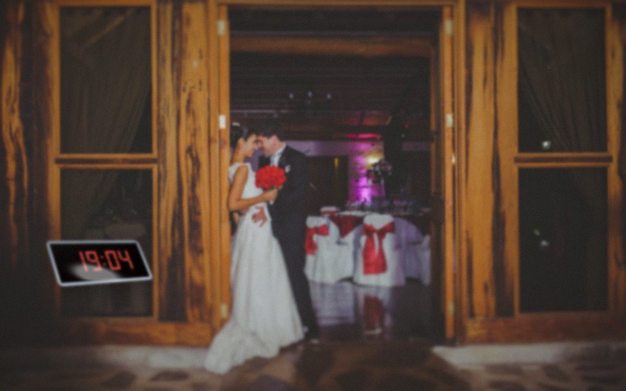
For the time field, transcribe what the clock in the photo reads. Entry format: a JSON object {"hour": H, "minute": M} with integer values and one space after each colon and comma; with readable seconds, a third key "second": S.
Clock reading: {"hour": 19, "minute": 4}
